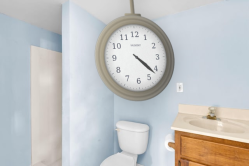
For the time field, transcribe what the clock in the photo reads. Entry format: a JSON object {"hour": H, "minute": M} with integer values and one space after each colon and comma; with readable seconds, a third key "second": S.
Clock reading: {"hour": 4, "minute": 22}
